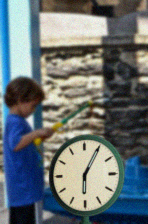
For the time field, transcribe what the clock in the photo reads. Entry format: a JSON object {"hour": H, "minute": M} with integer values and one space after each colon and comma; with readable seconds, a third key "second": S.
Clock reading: {"hour": 6, "minute": 5}
